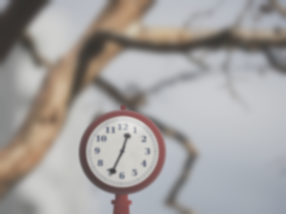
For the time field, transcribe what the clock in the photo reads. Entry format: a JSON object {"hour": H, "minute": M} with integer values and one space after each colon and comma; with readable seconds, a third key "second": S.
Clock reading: {"hour": 12, "minute": 34}
